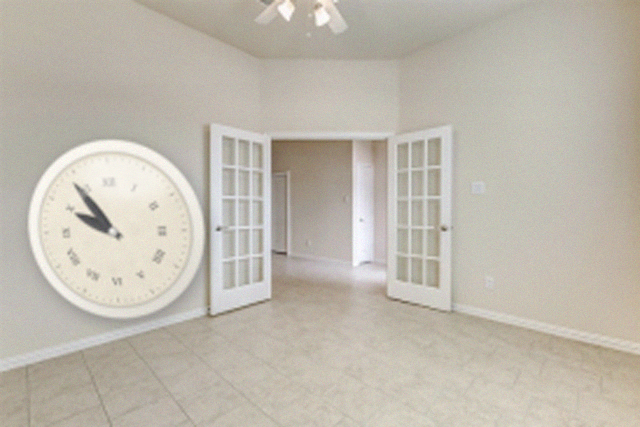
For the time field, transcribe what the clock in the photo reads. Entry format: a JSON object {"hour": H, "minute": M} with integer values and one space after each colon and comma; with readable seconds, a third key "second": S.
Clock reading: {"hour": 9, "minute": 54}
